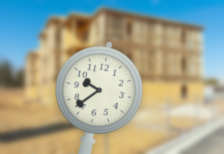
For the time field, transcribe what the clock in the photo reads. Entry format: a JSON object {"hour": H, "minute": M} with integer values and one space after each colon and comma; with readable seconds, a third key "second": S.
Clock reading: {"hour": 9, "minute": 37}
